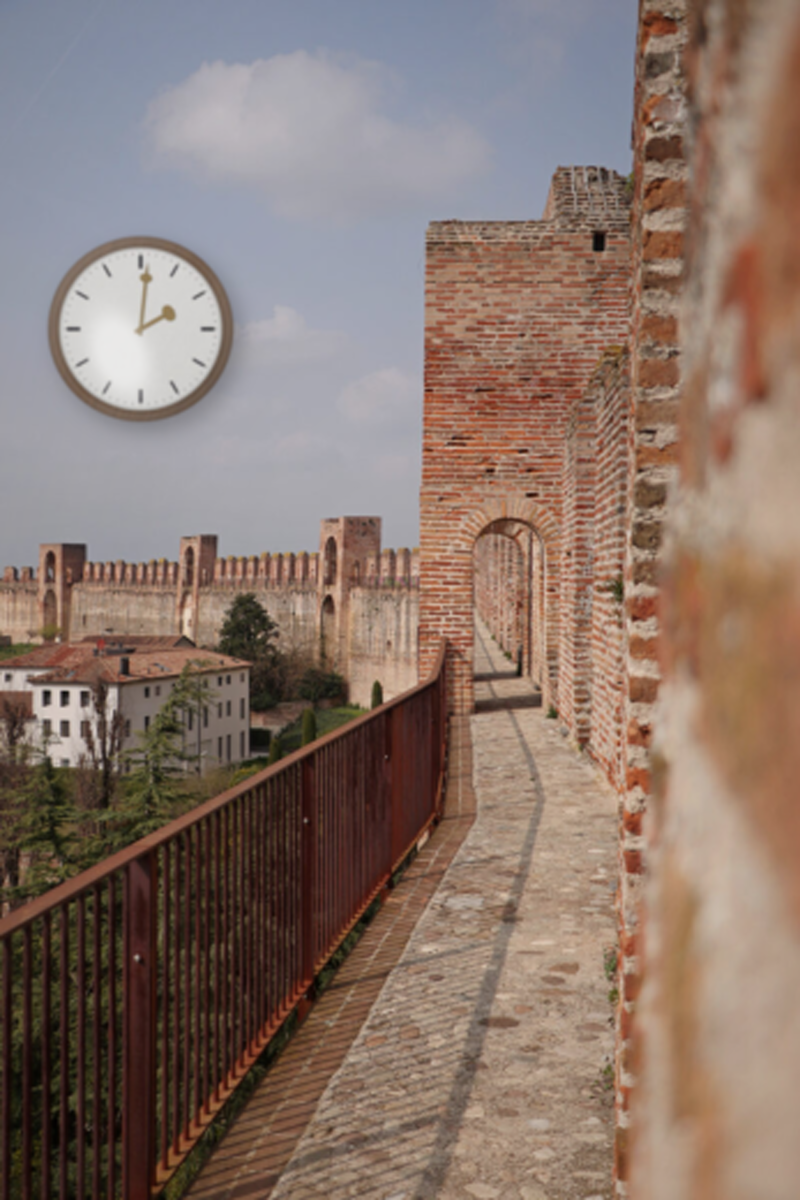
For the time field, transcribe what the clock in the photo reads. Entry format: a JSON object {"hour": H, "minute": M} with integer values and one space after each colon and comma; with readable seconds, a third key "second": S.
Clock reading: {"hour": 2, "minute": 1}
